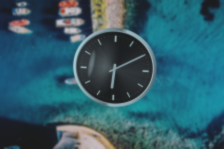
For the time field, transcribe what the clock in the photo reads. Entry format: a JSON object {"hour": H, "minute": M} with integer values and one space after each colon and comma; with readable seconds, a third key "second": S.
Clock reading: {"hour": 6, "minute": 10}
